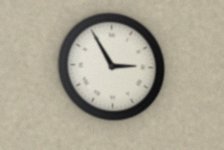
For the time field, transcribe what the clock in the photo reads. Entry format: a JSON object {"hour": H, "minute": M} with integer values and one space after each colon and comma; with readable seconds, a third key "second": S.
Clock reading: {"hour": 2, "minute": 55}
